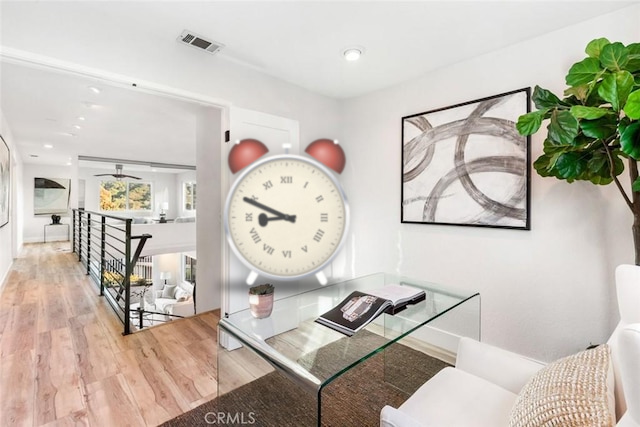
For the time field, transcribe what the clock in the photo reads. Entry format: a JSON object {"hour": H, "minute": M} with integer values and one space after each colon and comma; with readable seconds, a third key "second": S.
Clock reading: {"hour": 8, "minute": 49}
